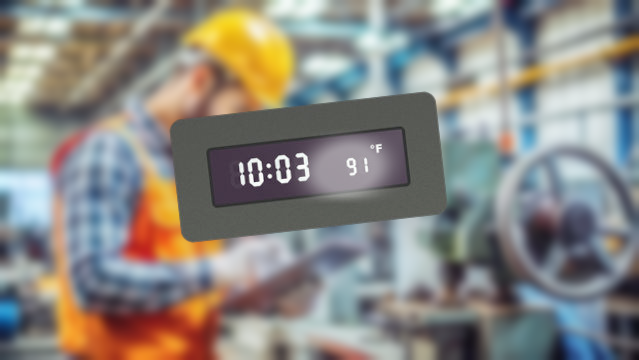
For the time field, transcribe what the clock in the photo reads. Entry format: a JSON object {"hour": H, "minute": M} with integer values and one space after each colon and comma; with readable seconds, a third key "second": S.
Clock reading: {"hour": 10, "minute": 3}
